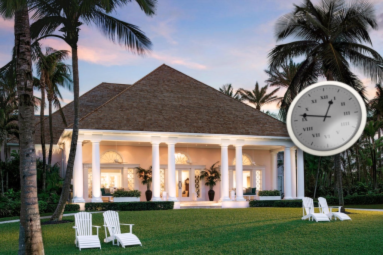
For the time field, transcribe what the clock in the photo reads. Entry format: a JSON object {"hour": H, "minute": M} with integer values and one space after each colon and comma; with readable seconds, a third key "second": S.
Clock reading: {"hour": 12, "minute": 47}
